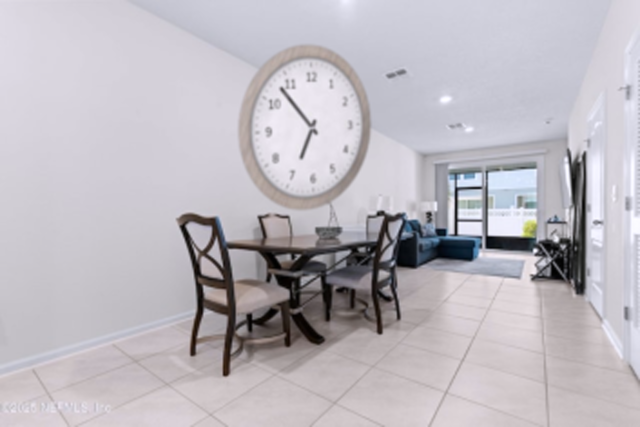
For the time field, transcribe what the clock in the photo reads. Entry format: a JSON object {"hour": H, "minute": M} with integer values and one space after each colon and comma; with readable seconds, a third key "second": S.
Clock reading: {"hour": 6, "minute": 53}
